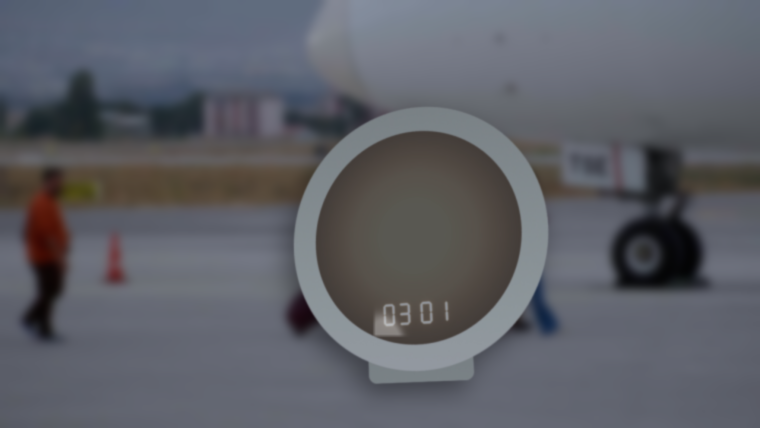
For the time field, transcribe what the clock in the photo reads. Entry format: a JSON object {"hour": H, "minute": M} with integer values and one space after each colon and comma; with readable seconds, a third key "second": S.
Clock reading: {"hour": 3, "minute": 1}
